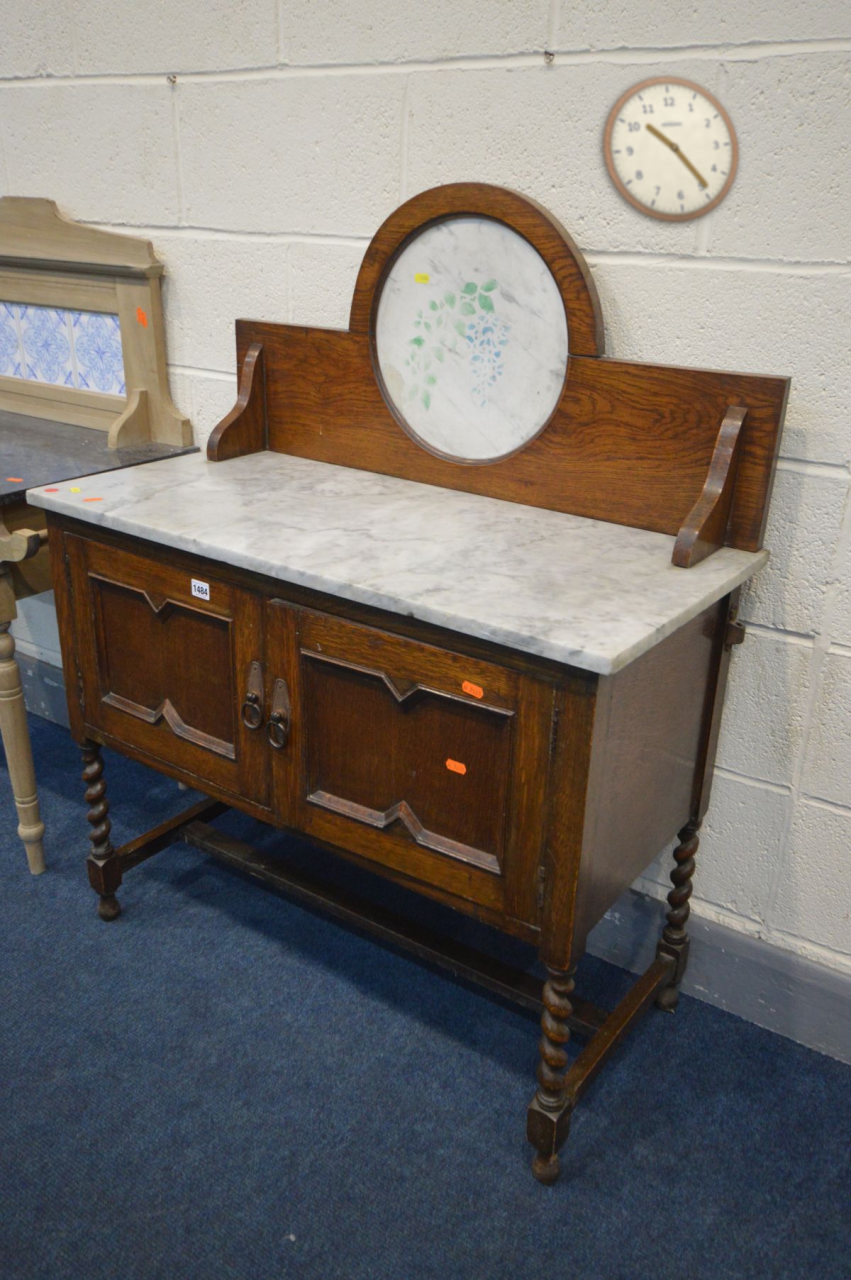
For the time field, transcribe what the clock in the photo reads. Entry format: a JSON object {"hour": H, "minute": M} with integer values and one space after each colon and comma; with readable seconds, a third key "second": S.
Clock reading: {"hour": 10, "minute": 24}
